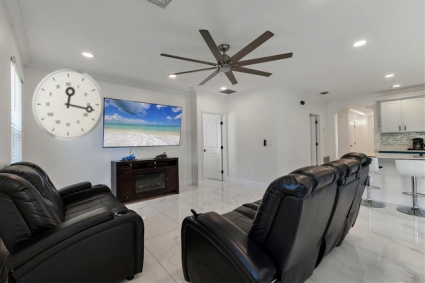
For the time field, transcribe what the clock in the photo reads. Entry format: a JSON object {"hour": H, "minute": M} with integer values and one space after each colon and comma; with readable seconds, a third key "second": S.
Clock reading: {"hour": 12, "minute": 17}
